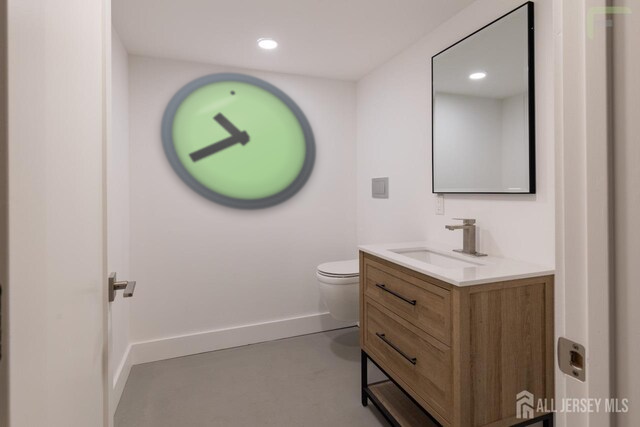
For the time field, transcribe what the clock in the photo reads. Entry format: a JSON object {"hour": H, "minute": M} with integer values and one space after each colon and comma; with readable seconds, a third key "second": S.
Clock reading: {"hour": 10, "minute": 41}
